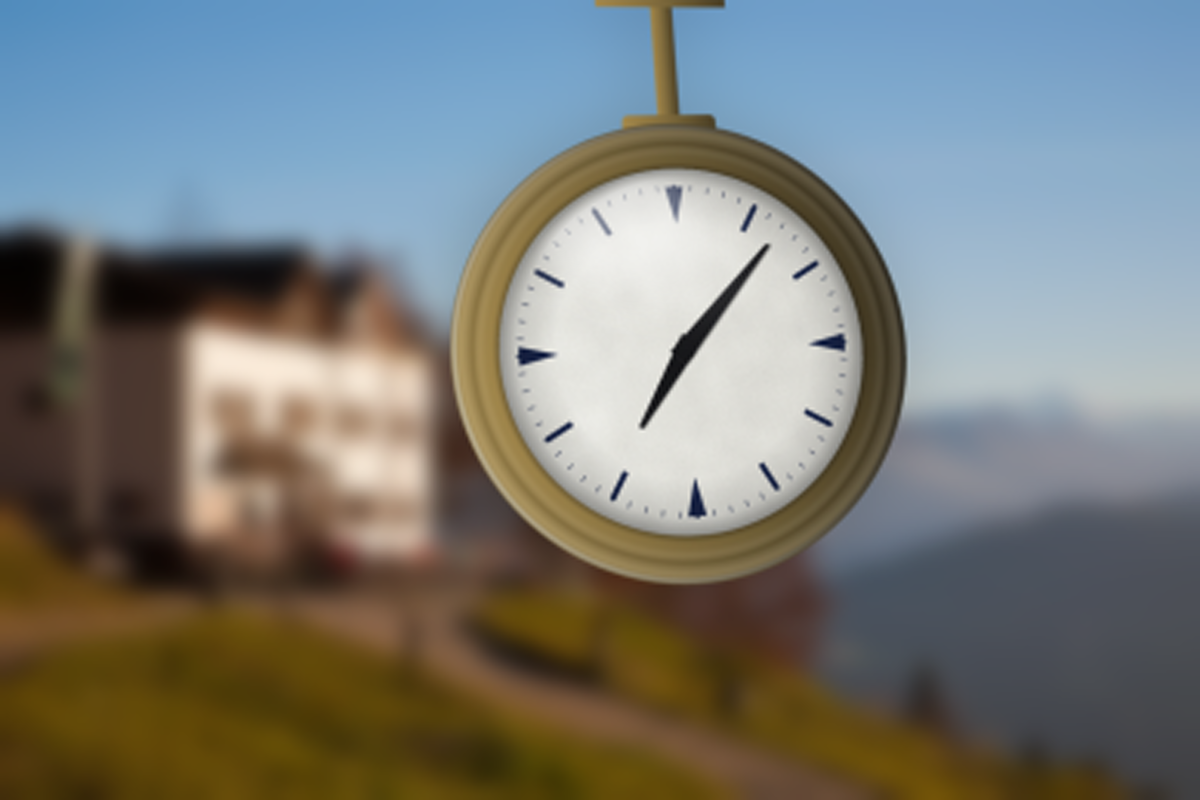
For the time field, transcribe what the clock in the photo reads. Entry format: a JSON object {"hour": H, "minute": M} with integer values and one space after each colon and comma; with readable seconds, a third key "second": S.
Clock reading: {"hour": 7, "minute": 7}
